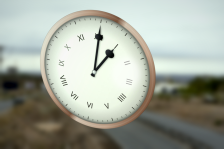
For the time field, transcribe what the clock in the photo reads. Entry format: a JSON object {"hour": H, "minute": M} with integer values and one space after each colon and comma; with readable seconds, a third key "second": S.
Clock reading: {"hour": 1, "minute": 0}
